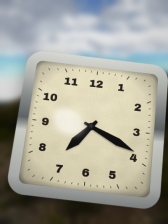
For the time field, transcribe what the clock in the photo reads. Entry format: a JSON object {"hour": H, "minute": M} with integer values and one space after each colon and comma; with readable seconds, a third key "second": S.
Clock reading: {"hour": 7, "minute": 19}
